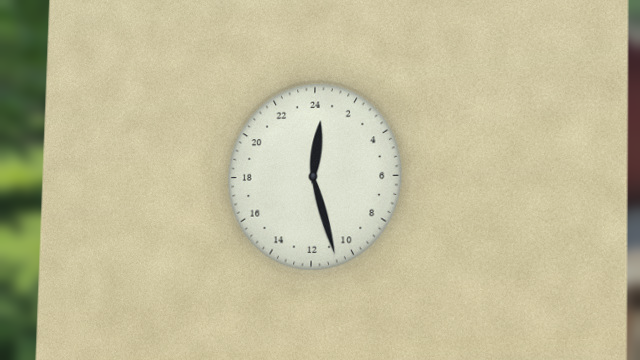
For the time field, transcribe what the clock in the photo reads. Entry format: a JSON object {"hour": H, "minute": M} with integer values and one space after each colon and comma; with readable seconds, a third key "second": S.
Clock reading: {"hour": 0, "minute": 27}
